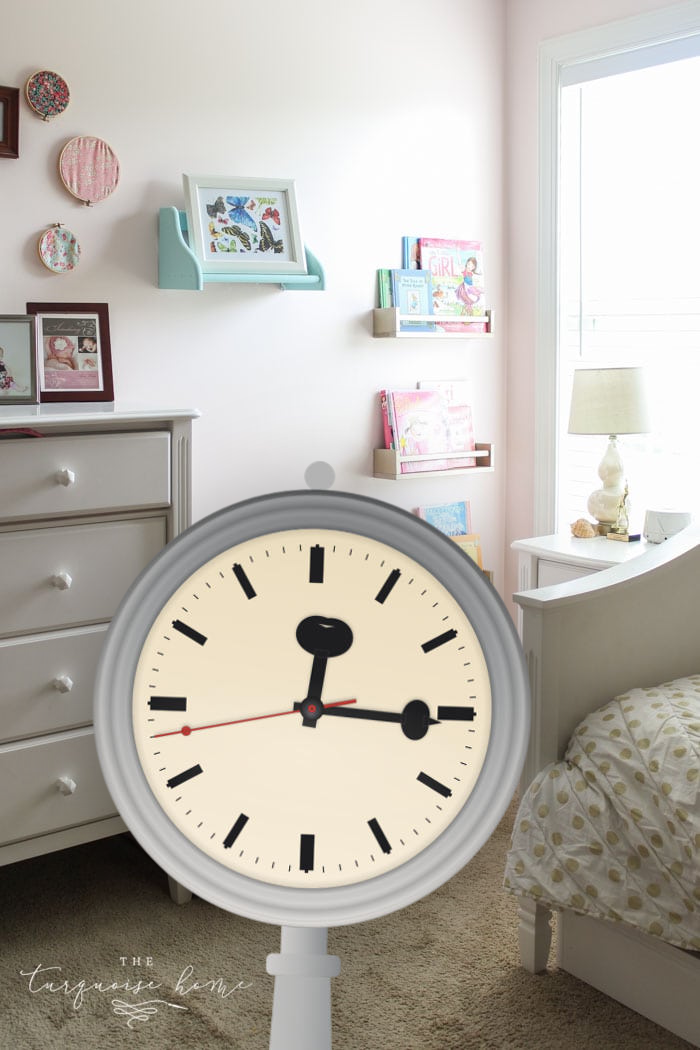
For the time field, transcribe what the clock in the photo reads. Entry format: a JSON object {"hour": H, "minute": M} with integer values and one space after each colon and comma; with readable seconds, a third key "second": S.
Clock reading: {"hour": 12, "minute": 15, "second": 43}
